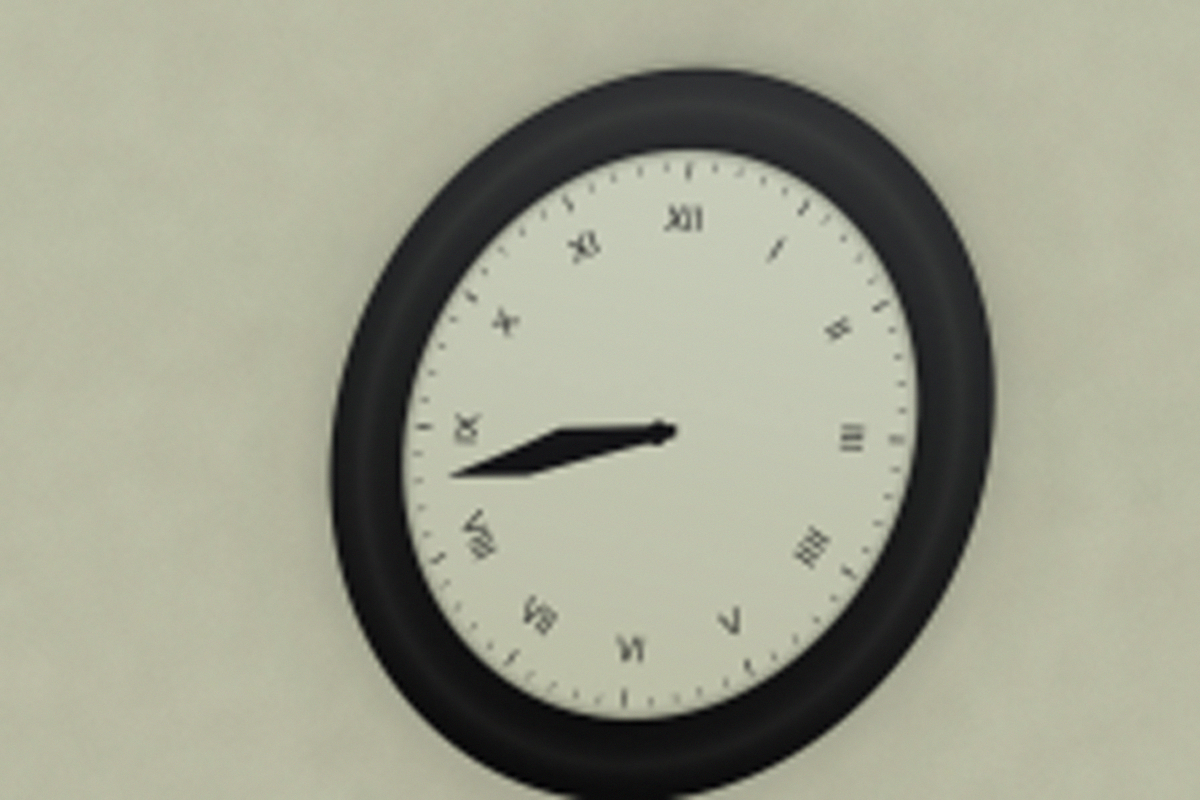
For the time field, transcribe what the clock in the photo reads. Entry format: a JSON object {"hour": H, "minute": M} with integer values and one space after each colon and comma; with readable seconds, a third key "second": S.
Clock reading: {"hour": 8, "minute": 43}
